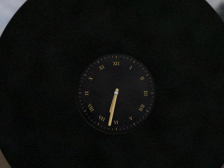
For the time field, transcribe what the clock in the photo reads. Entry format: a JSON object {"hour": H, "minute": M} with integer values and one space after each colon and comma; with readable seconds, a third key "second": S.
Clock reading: {"hour": 6, "minute": 32}
